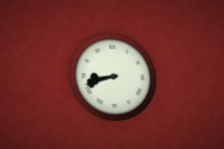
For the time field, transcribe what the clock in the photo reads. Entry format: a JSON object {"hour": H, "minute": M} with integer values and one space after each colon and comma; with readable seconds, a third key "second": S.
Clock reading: {"hour": 8, "minute": 42}
